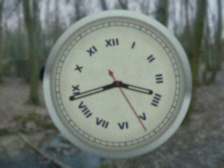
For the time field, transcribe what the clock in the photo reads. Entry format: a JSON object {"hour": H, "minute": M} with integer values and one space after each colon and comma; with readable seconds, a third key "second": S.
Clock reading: {"hour": 3, "minute": 43, "second": 26}
